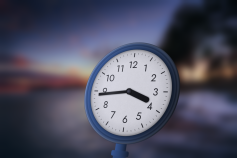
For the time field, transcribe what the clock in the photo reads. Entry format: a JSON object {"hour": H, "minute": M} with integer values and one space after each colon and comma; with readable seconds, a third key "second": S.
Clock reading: {"hour": 3, "minute": 44}
